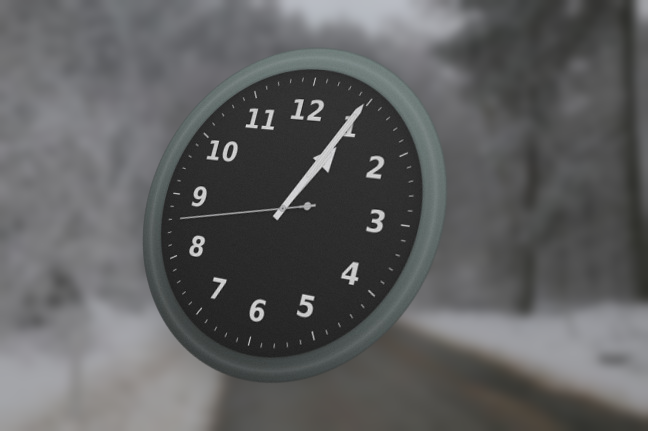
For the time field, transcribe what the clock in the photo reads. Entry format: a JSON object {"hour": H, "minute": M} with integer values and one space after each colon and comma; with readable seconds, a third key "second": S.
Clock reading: {"hour": 1, "minute": 4, "second": 43}
